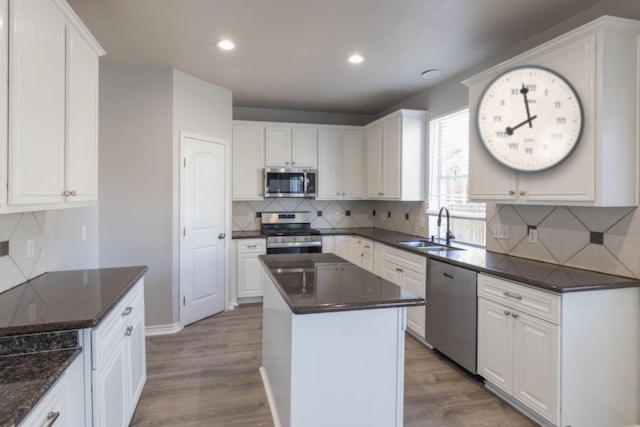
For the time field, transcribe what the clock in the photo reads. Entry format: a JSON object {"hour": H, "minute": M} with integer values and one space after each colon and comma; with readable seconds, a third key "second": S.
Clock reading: {"hour": 7, "minute": 58}
